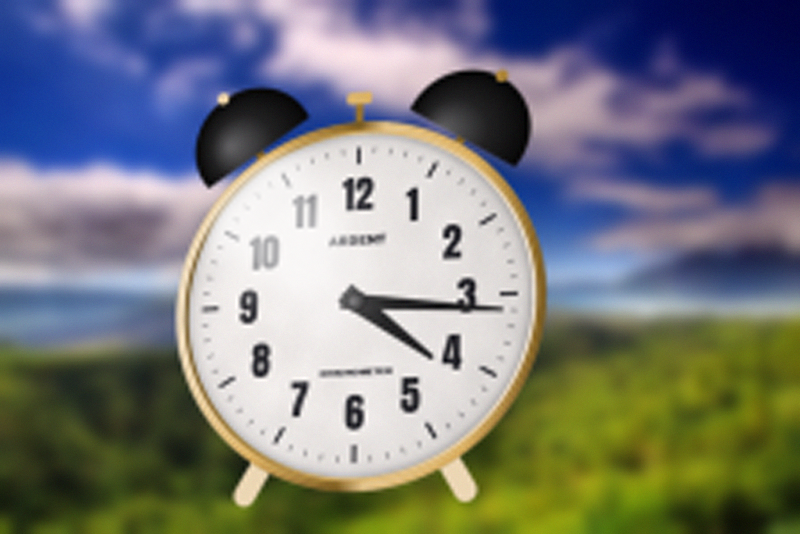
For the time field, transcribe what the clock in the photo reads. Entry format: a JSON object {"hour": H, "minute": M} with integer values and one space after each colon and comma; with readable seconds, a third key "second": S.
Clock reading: {"hour": 4, "minute": 16}
